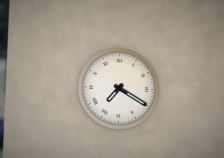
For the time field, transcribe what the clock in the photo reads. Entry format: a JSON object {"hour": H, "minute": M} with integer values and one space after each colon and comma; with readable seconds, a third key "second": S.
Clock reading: {"hour": 7, "minute": 20}
